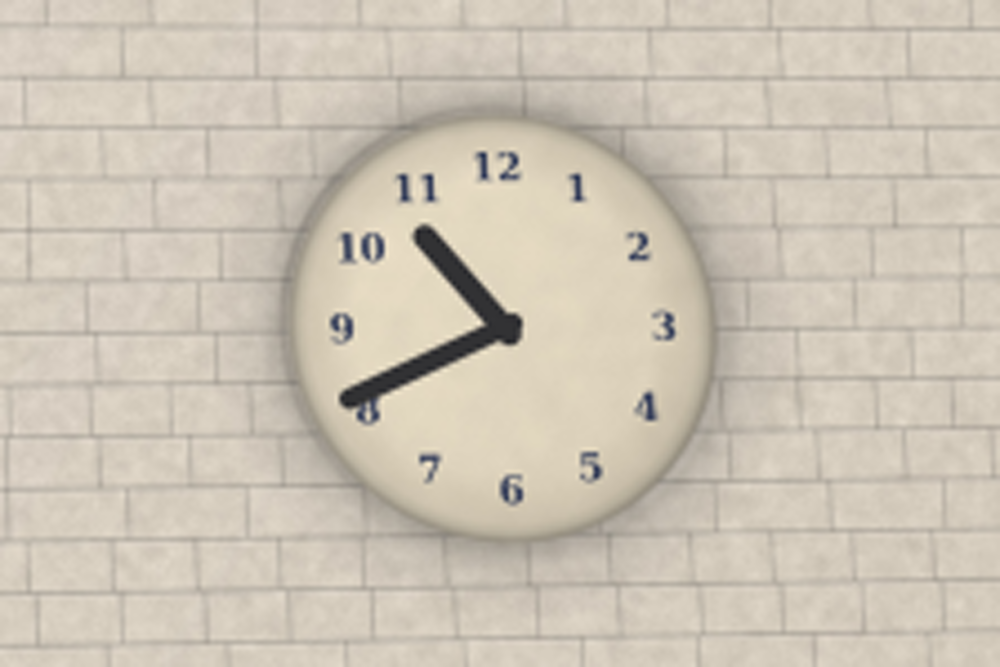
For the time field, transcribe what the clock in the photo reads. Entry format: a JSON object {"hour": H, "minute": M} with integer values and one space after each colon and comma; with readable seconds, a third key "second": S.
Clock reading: {"hour": 10, "minute": 41}
